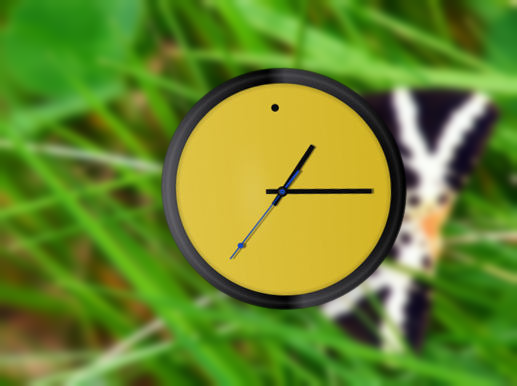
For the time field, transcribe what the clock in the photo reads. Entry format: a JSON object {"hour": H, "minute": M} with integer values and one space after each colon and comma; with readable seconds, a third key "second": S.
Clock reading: {"hour": 1, "minute": 15, "second": 37}
